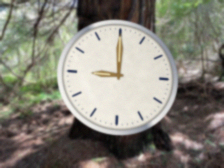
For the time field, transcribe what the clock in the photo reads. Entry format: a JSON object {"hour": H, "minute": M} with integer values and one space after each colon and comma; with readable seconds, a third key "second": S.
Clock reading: {"hour": 9, "minute": 0}
